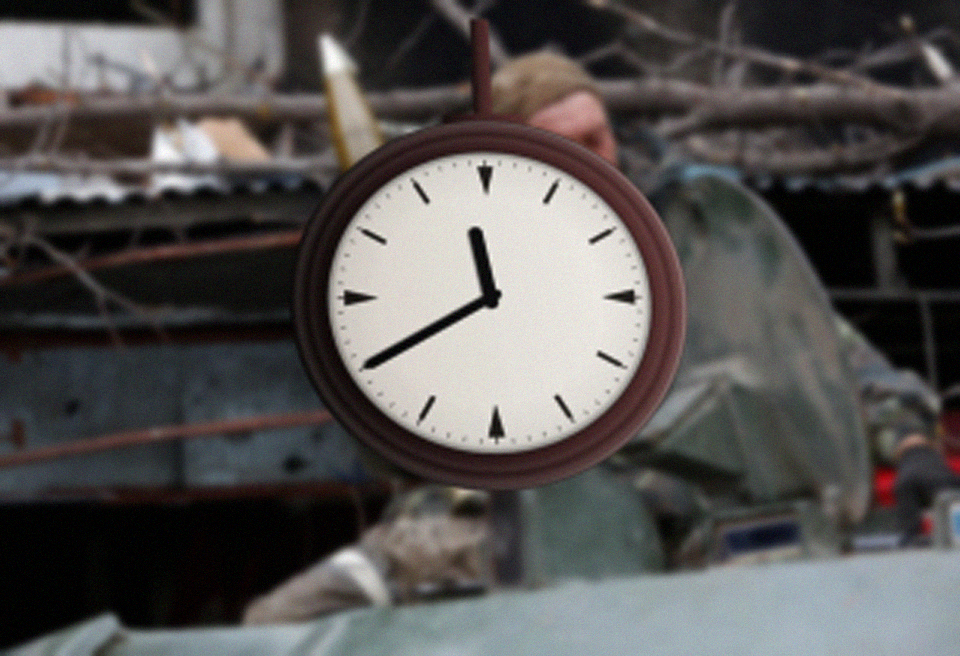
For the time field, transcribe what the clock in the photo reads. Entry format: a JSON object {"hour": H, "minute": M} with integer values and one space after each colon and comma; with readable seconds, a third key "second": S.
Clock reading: {"hour": 11, "minute": 40}
